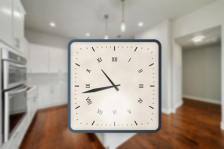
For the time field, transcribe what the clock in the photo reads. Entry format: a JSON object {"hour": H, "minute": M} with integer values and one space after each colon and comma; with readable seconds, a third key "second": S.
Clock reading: {"hour": 10, "minute": 43}
